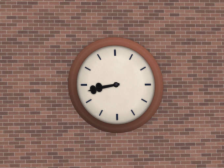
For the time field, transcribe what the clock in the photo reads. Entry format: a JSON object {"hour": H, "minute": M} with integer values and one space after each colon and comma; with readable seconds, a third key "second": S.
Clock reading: {"hour": 8, "minute": 43}
